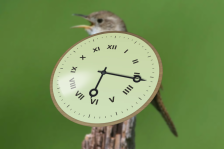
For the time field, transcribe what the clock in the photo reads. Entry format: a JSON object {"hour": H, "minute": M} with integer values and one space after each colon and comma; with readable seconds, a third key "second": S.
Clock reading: {"hour": 6, "minute": 16}
